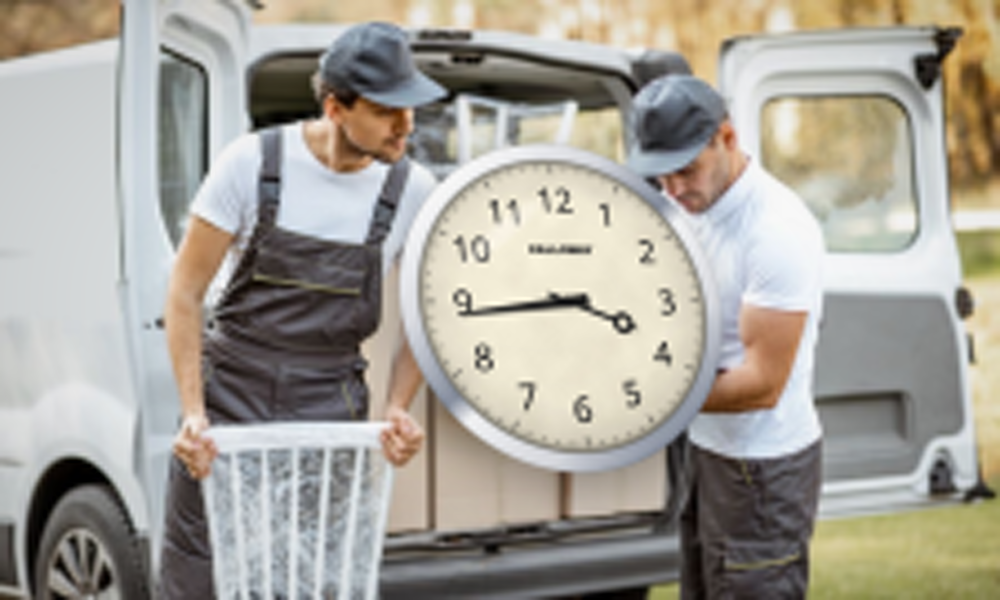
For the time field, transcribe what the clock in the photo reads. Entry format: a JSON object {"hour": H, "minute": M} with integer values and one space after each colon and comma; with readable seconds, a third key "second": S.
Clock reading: {"hour": 3, "minute": 44}
